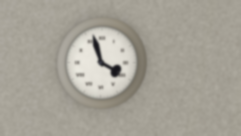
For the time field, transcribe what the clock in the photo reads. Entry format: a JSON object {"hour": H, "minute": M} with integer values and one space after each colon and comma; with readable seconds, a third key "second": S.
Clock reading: {"hour": 3, "minute": 57}
